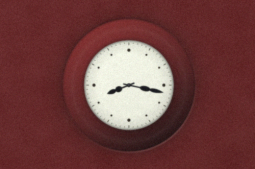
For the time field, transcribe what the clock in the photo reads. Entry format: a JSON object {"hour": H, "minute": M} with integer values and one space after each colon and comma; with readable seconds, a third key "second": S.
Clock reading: {"hour": 8, "minute": 17}
